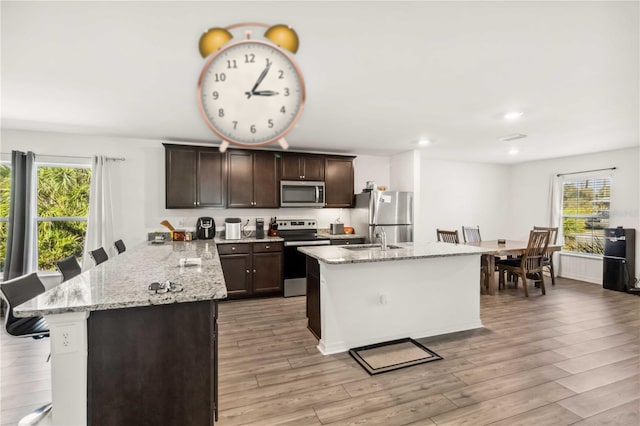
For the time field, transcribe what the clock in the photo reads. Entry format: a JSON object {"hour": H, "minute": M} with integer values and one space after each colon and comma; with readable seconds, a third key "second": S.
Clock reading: {"hour": 3, "minute": 6}
